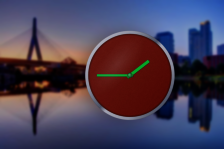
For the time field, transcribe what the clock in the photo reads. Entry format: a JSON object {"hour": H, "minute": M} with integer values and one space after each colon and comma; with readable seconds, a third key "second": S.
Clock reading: {"hour": 1, "minute": 45}
